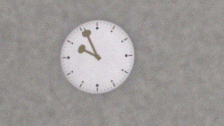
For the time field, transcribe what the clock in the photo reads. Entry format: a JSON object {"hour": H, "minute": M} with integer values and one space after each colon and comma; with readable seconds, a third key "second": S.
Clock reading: {"hour": 9, "minute": 56}
